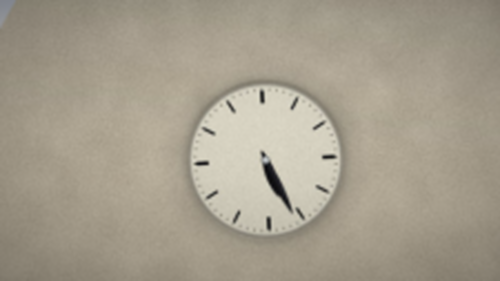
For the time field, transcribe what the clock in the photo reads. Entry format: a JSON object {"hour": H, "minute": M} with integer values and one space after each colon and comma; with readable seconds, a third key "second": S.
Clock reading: {"hour": 5, "minute": 26}
